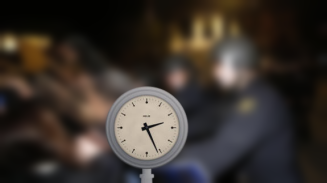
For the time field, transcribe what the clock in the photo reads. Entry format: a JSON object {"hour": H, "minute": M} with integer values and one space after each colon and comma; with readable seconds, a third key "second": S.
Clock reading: {"hour": 2, "minute": 26}
